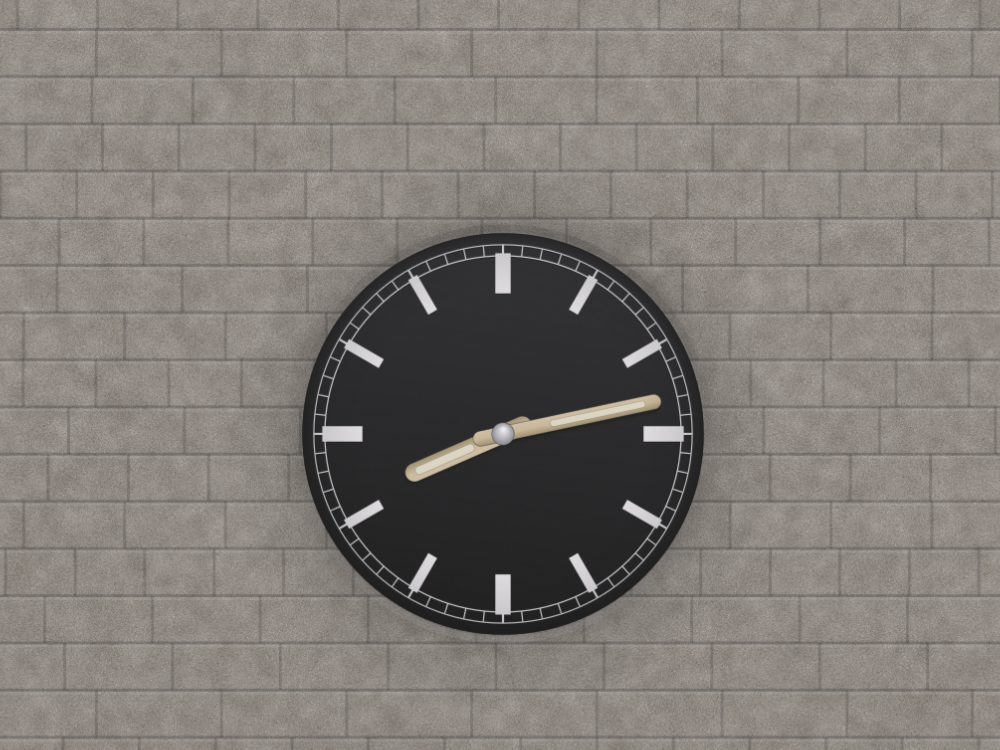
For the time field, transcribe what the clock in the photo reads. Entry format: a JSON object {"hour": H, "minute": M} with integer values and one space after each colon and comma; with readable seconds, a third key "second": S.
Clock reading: {"hour": 8, "minute": 13}
